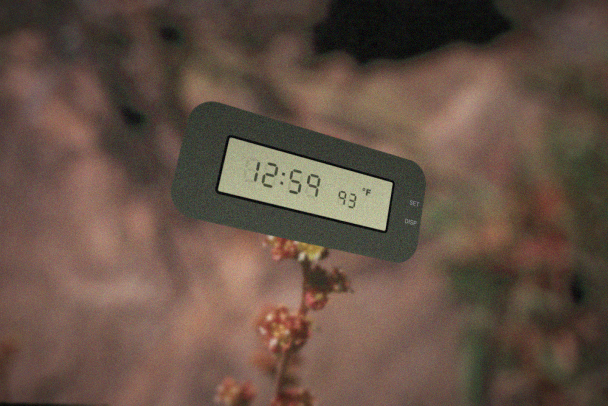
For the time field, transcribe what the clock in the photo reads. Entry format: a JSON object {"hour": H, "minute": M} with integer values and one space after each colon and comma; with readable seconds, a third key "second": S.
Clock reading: {"hour": 12, "minute": 59}
